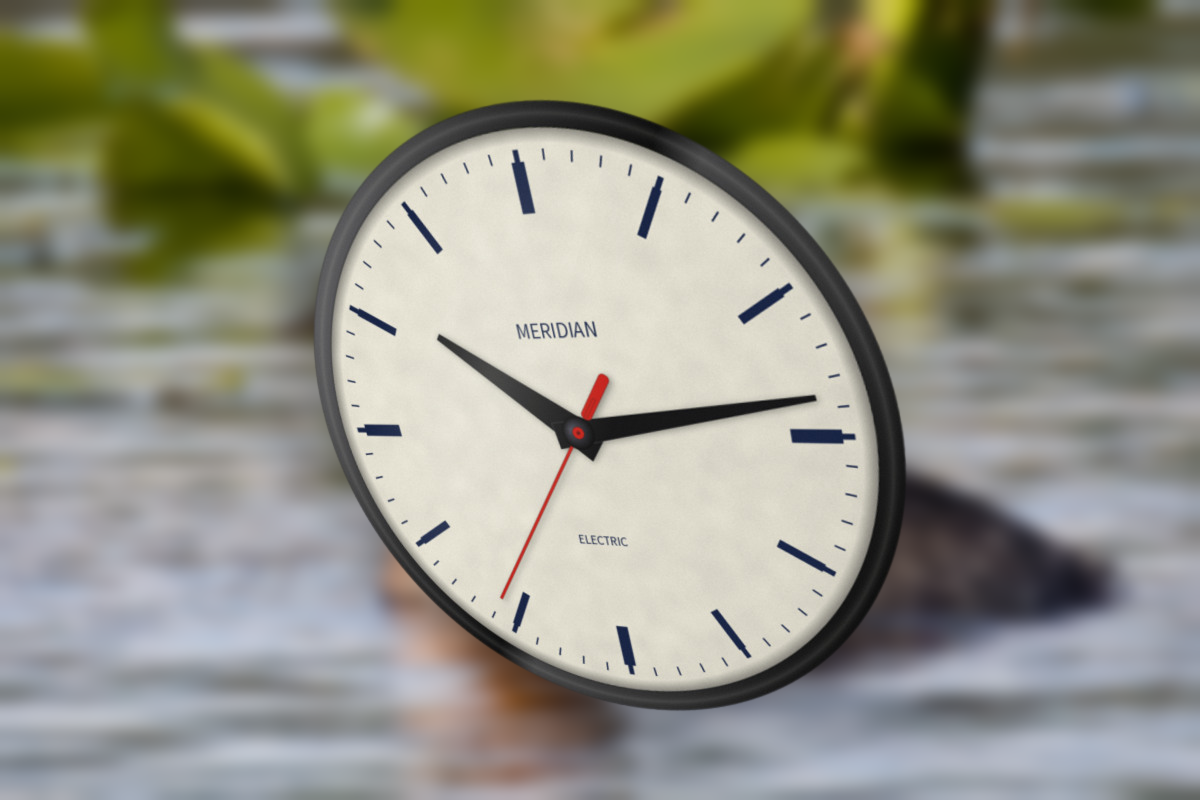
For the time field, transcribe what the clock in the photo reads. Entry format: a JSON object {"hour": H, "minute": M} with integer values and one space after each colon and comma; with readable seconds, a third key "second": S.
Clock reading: {"hour": 10, "minute": 13, "second": 36}
